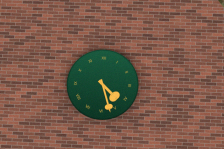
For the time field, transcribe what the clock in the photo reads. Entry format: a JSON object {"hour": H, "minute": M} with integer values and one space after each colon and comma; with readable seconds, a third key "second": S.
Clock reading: {"hour": 4, "minute": 27}
